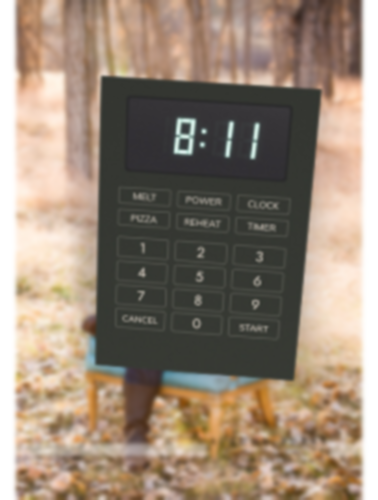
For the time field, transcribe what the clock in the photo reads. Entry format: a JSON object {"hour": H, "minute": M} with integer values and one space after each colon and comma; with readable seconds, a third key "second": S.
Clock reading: {"hour": 8, "minute": 11}
